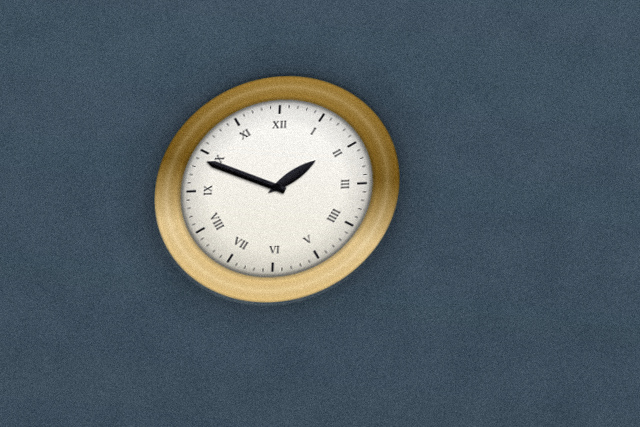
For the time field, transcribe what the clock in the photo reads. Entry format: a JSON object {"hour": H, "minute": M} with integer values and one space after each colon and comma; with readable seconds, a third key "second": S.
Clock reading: {"hour": 1, "minute": 49}
